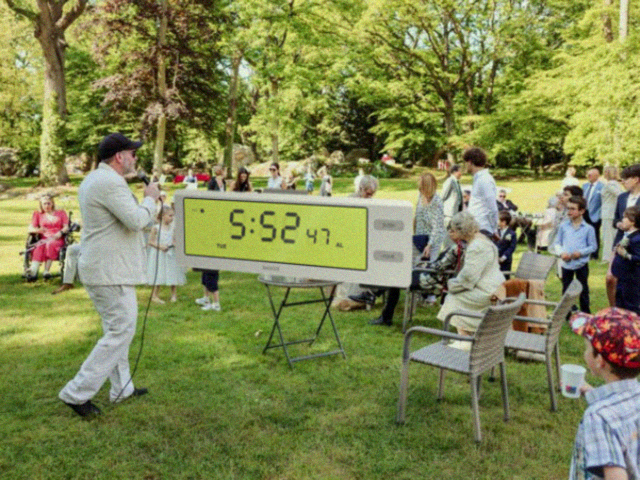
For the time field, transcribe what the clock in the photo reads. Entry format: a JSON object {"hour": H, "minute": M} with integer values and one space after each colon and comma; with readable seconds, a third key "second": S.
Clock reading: {"hour": 5, "minute": 52, "second": 47}
